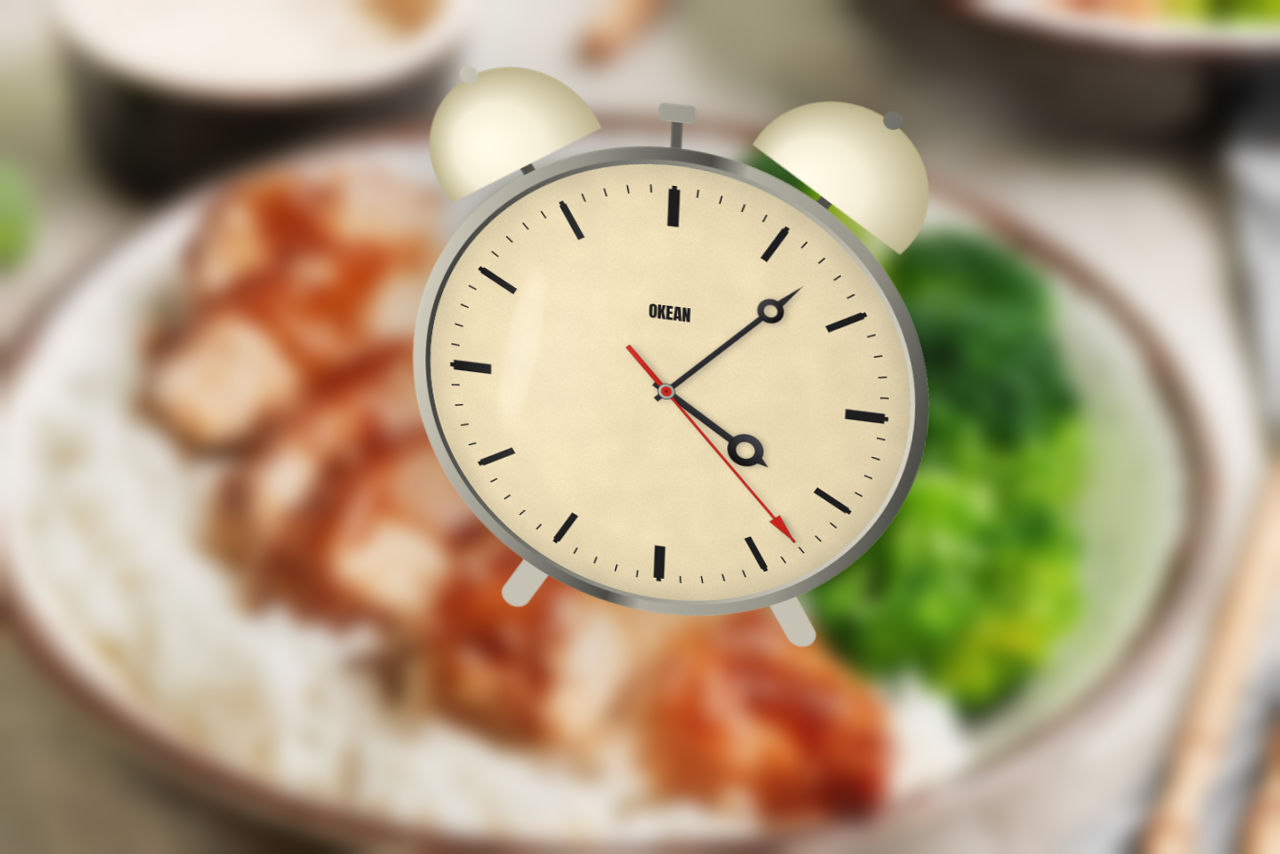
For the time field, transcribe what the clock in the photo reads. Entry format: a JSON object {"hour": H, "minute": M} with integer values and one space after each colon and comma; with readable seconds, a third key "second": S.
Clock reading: {"hour": 4, "minute": 7, "second": 23}
